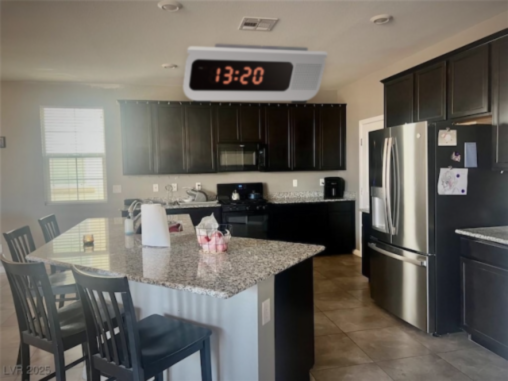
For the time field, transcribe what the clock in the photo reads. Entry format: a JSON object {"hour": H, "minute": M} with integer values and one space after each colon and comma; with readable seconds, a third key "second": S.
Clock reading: {"hour": 13, "minute": 20}
